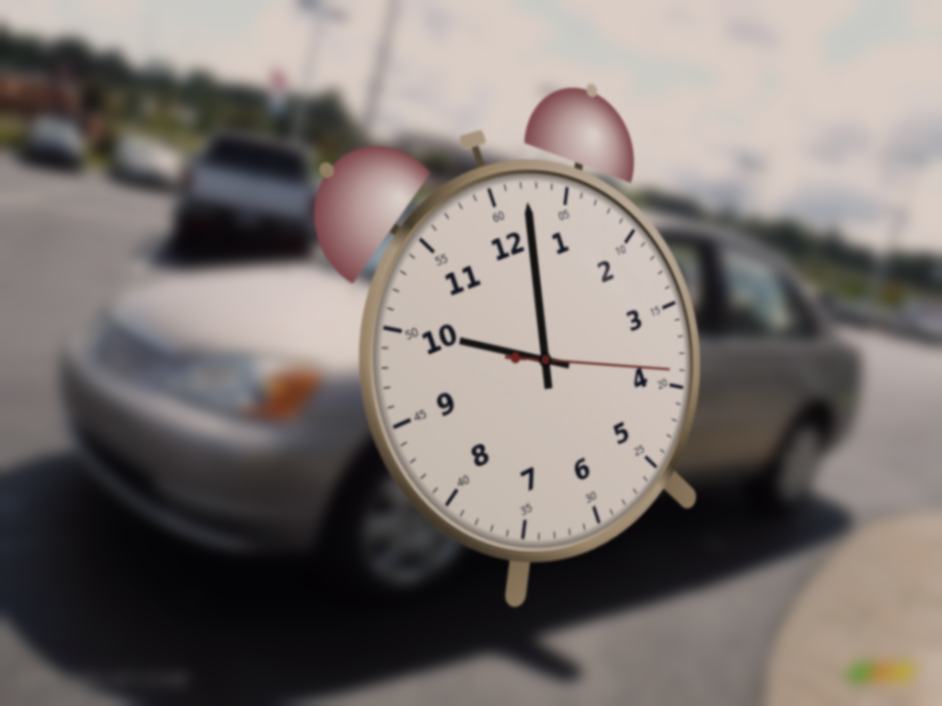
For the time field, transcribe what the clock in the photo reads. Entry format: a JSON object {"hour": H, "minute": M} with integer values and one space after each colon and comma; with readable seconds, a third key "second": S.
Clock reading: {"hour": 10, "minute": 2, "second": 19}
